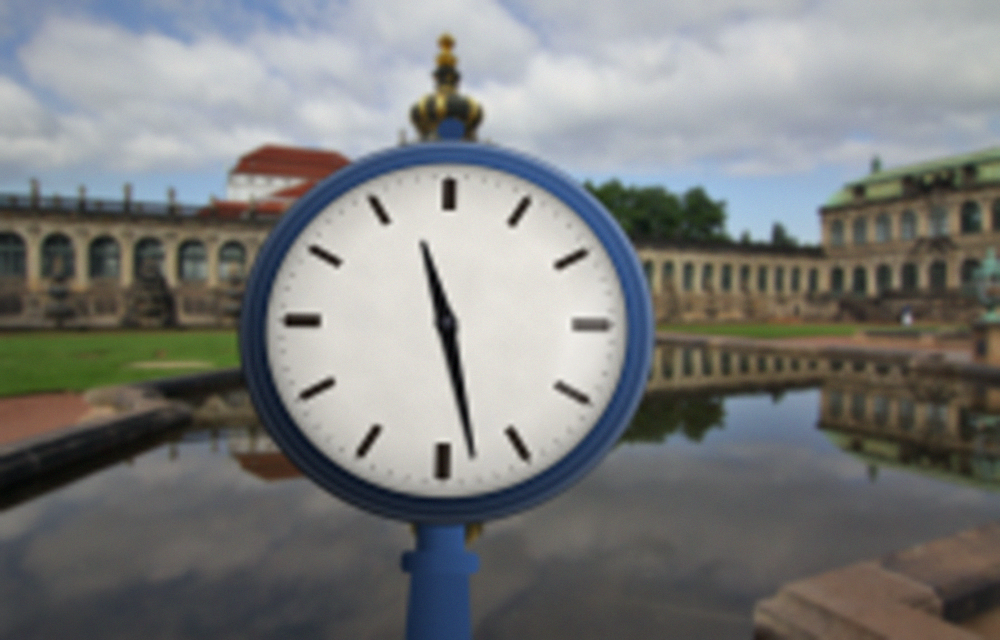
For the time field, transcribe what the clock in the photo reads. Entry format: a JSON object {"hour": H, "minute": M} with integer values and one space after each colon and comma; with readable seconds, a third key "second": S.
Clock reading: {"hour": 11, "minute": 28}
